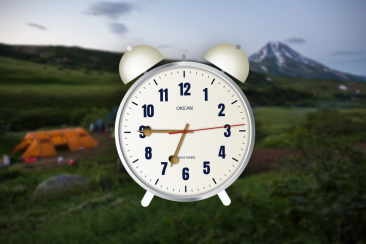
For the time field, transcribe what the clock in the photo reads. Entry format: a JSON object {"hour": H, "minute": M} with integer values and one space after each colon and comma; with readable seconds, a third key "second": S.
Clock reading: {"hour": 6, "minute": 45, "second": 14}
